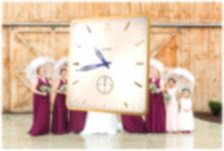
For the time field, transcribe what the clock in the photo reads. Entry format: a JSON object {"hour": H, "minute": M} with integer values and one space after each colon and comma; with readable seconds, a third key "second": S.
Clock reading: {"hour": 10, "minute": 43}
